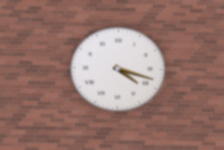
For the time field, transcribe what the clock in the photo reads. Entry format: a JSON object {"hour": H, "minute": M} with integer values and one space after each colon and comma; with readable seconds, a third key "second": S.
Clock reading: {"hour": 4, "minute": 18}
